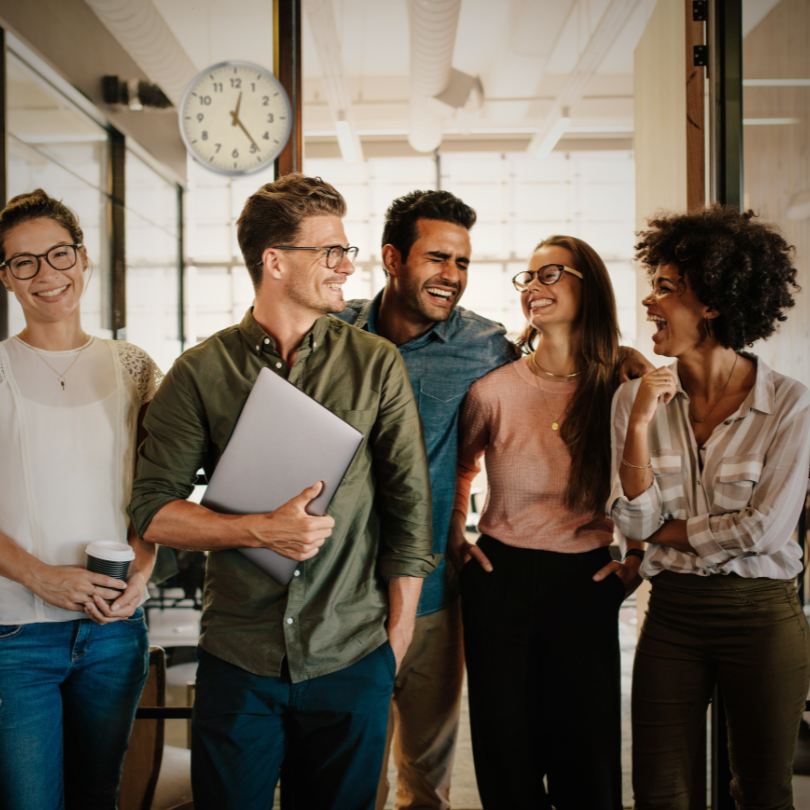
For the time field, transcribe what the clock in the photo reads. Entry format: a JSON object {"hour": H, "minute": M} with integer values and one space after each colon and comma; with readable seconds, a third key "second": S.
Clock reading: {"hour": 12, "minute": 24}
